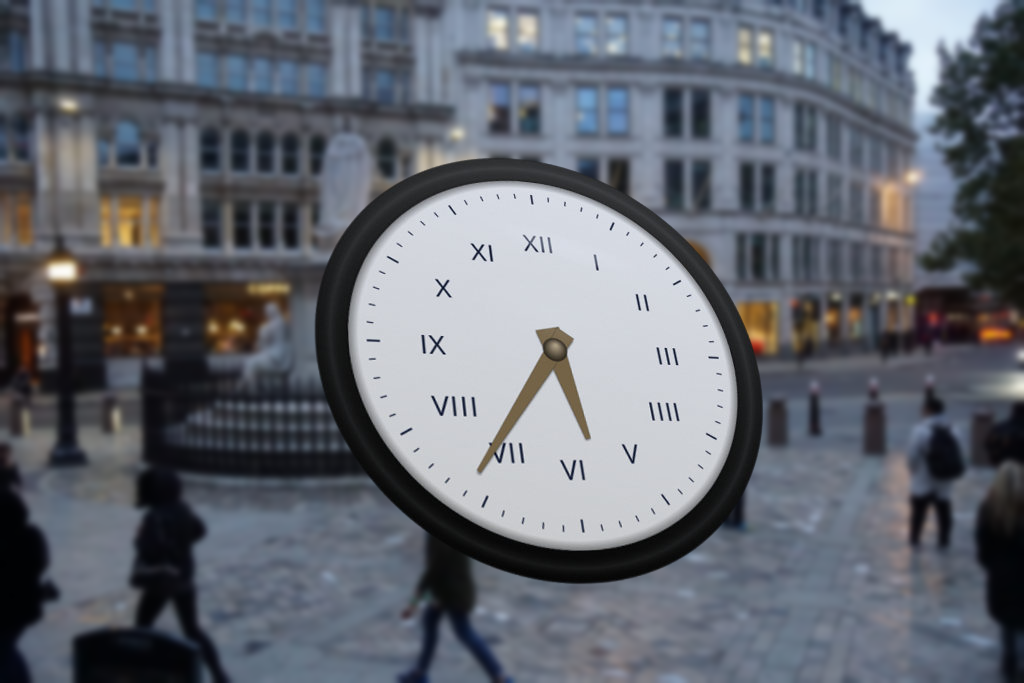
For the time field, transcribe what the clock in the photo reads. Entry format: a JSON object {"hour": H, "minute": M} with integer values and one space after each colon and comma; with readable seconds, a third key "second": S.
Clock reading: {"hour": 5, "minute": 36}
